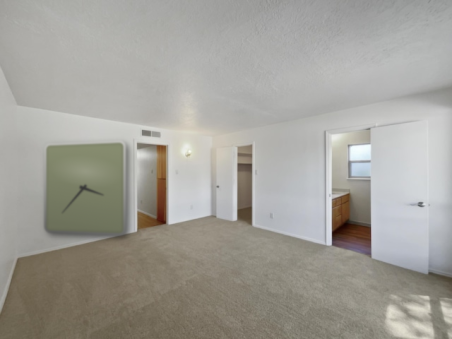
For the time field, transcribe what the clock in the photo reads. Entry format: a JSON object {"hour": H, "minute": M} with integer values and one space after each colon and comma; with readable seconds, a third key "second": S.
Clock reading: {"hour": 3, "minute": 37}
